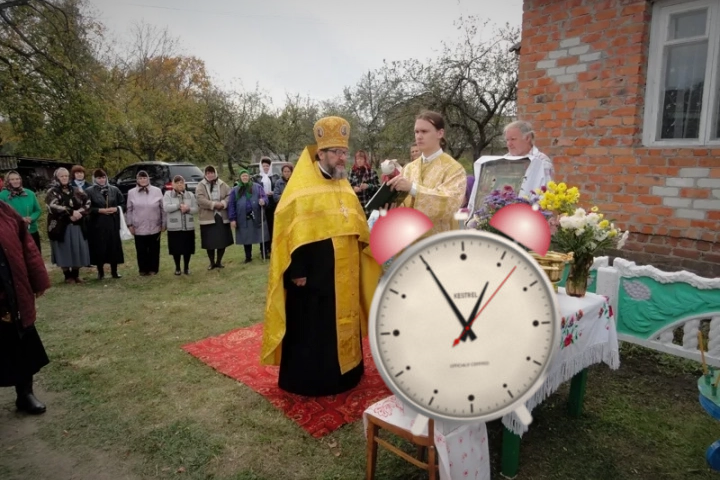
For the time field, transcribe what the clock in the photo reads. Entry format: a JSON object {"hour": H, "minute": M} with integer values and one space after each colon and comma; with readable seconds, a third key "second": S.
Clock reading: {"hour": 12, "minute": 55, "second": 7}
